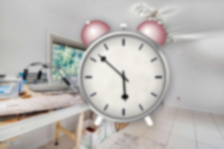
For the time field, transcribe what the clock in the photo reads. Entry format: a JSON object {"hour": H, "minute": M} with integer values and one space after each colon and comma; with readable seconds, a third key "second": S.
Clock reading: {"hour": 5, "minute": 52}
